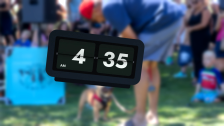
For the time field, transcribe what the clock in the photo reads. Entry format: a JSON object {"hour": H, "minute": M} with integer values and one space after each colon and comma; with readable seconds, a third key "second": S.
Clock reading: {"hour": 4, "minute": 35}
